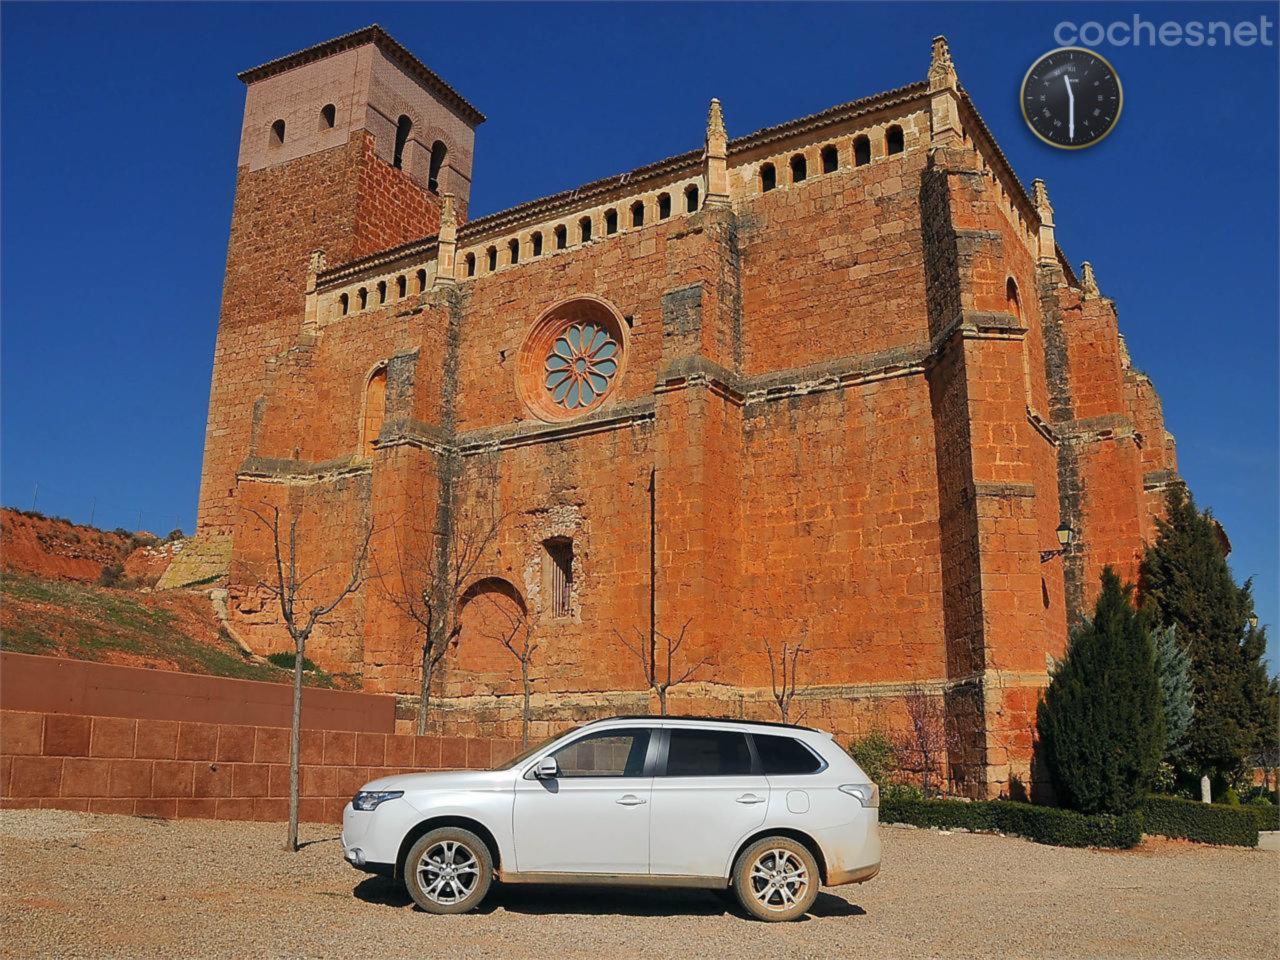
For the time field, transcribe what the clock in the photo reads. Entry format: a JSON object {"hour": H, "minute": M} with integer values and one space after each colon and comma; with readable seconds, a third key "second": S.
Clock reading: {"hour": 11, "minute": 30}
